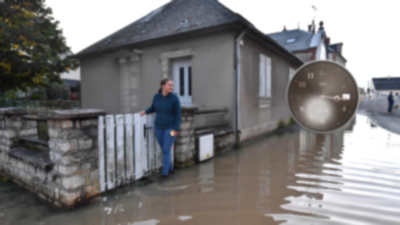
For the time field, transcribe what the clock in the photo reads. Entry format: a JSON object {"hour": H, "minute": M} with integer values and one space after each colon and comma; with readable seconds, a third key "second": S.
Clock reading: {"hour": 3, "minute": 16}
